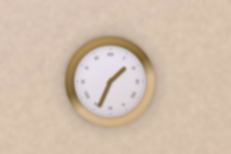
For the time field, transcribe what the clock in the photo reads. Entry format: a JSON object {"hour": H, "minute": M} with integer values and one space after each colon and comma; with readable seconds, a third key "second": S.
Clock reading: {"hour": 1, "minute": 34}
